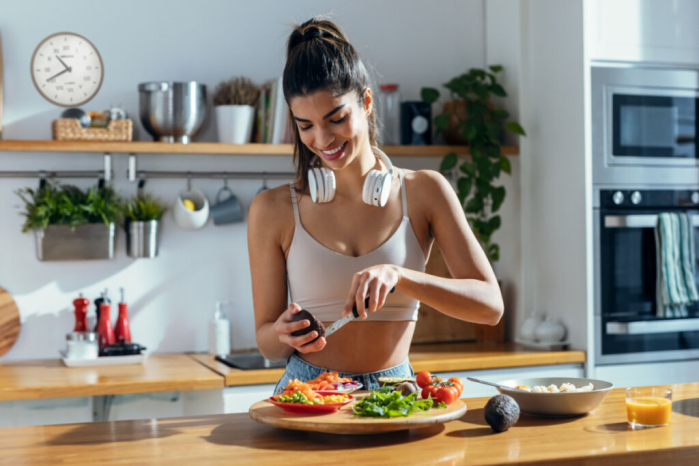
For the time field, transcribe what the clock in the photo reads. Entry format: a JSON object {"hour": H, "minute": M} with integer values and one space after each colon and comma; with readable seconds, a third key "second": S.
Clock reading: {"hour": 10, "minute": 41}
